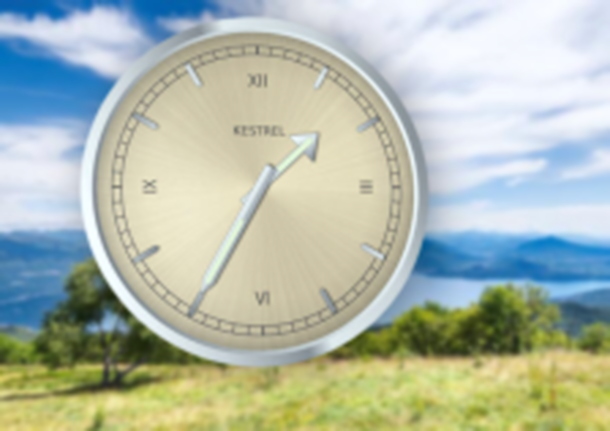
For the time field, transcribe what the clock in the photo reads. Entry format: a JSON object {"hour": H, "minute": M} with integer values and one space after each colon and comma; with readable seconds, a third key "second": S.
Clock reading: {"hour": 1, "minute": 35}
